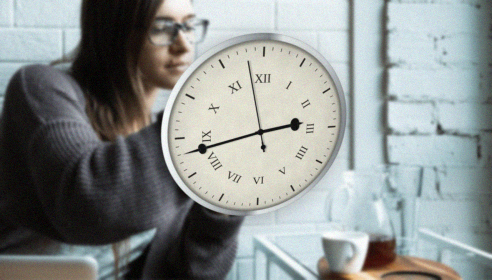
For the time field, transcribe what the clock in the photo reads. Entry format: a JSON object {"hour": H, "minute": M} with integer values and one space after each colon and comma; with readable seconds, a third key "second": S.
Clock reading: {"hour": 2, "minute": 42, "second": 58}
